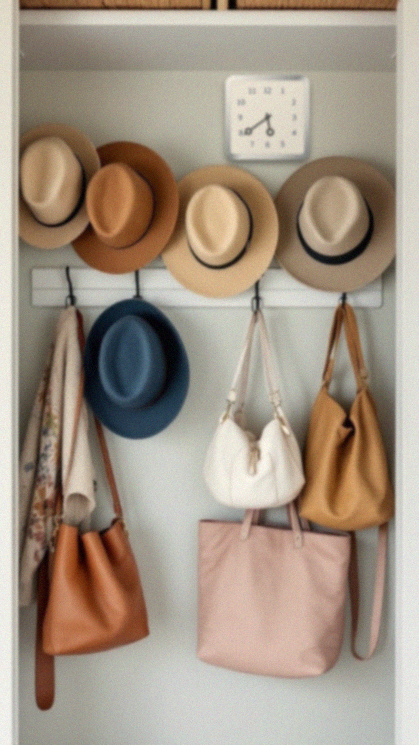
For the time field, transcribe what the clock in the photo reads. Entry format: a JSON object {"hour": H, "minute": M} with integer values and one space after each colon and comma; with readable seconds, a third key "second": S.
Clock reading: {"hour": 5, "minute": 39}
